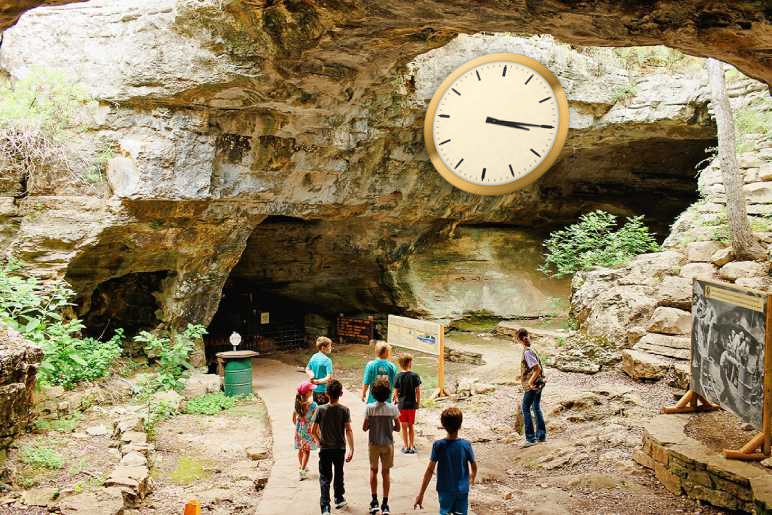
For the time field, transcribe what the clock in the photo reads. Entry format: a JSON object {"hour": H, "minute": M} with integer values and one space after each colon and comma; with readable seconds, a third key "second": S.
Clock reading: {"hour": 3, "minute": 15}
